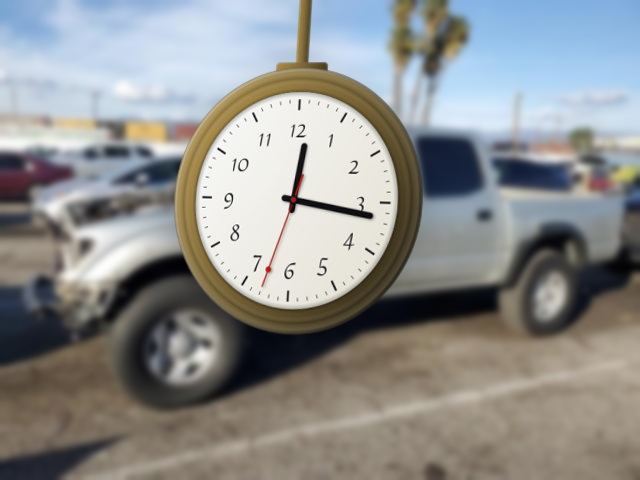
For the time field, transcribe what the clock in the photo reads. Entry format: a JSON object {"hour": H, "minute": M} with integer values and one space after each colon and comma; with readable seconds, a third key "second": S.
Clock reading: {"hour": 12, "minute": 16, "second": 33}
